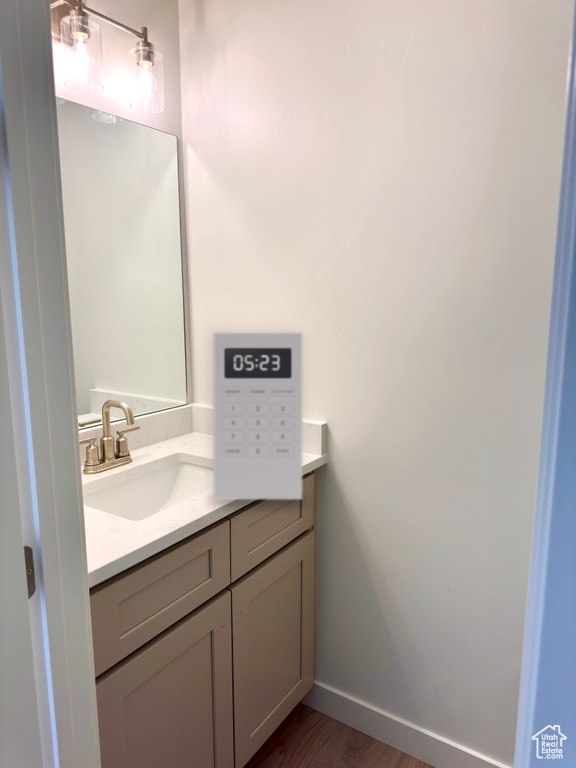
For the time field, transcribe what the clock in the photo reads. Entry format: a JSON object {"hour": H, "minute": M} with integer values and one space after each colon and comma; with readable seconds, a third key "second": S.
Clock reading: {"hour": 5, "minute": 23}
